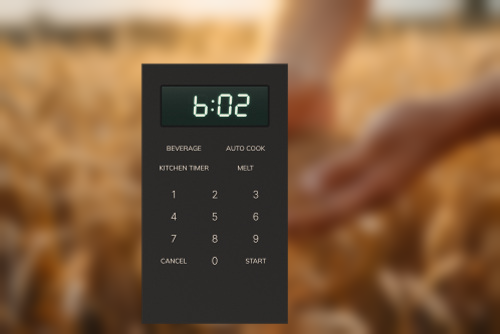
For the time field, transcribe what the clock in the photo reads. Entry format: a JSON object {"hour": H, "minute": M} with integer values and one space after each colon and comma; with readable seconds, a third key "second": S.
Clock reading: {"hour": 6, "minute": 2}
